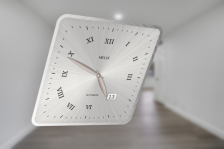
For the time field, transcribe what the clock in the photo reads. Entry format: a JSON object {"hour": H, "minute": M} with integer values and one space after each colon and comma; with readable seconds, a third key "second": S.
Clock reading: {"hour": 4, "minute": 49}
